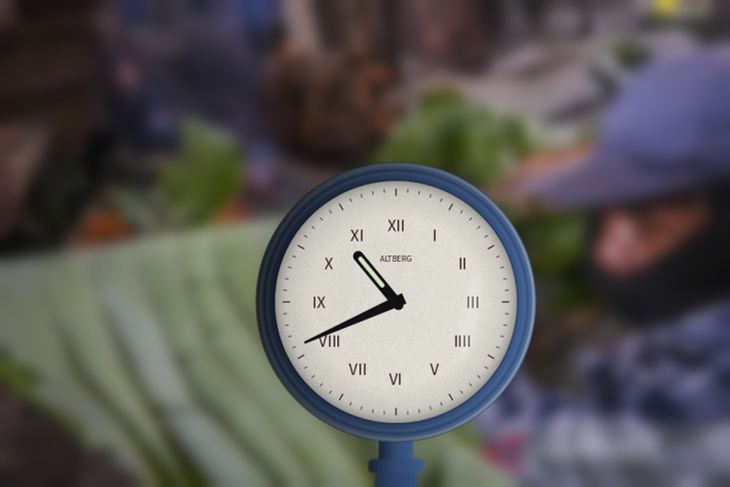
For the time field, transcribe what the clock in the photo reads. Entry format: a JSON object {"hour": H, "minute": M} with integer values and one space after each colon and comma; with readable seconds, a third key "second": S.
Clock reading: {"hour": 10, "minute": 41}
